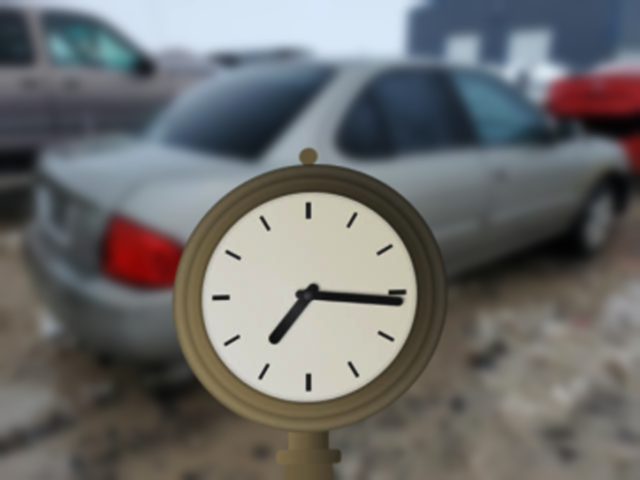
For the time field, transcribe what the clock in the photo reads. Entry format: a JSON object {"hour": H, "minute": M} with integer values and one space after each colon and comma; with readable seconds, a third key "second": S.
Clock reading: {"hour": 7, "minute": 16}
